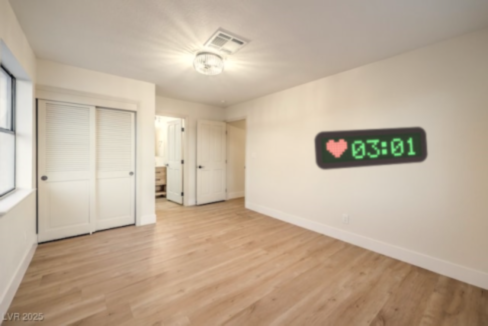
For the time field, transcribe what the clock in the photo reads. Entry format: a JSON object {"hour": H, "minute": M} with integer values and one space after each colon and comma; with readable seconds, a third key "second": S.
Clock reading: {"hour": 3, "minute": 1}
